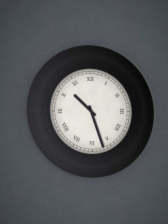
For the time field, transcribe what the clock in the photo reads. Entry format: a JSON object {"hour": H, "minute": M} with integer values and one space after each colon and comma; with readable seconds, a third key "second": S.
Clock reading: {"hour": 10, "minute": 27}
